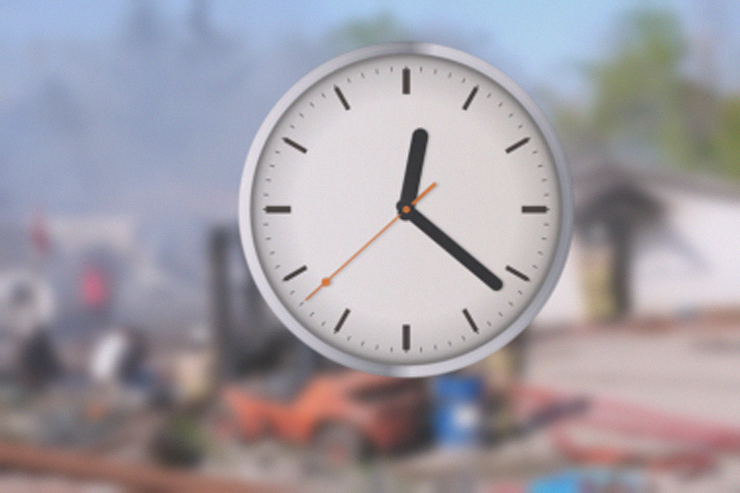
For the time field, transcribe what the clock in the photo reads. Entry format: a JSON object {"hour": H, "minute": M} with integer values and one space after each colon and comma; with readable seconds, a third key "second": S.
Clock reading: {"hour": 12, "minute": 21, "second": 38}
